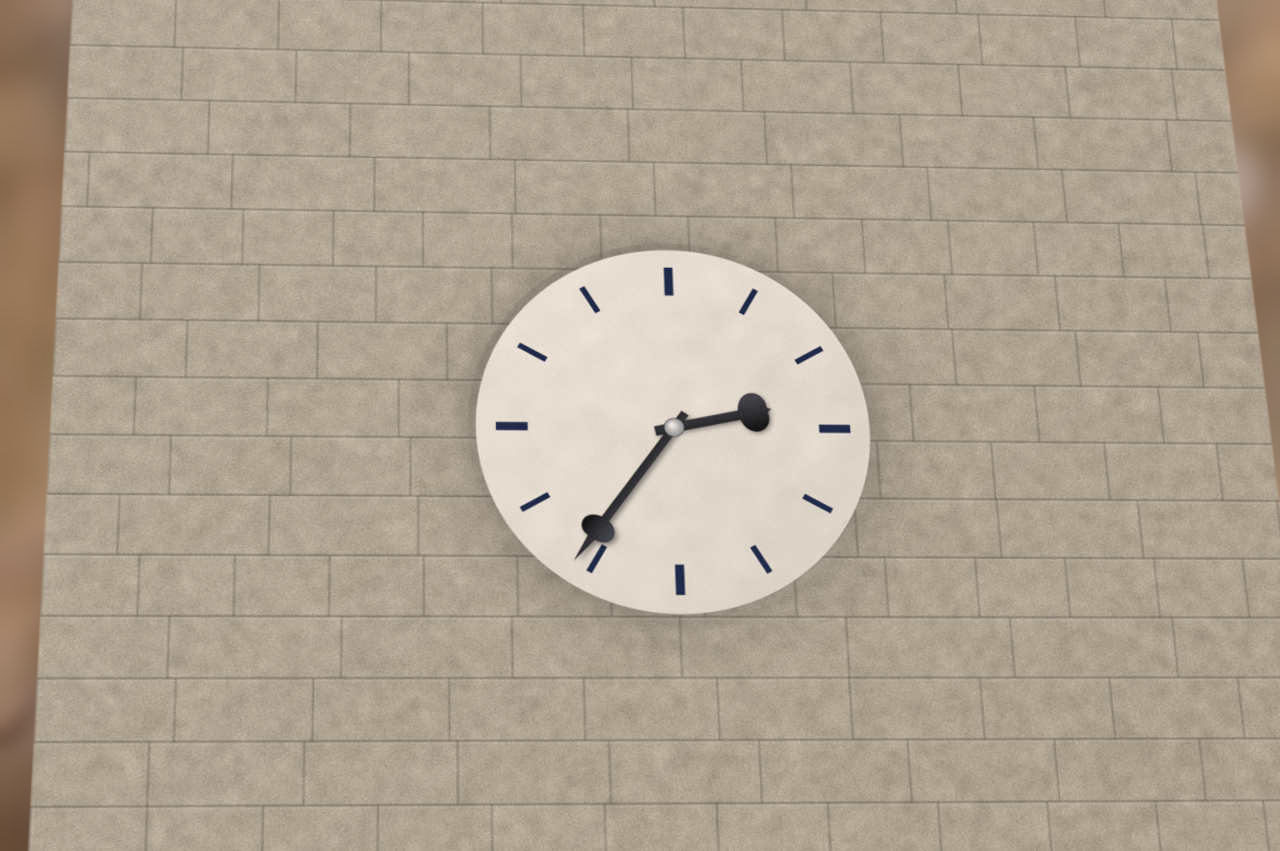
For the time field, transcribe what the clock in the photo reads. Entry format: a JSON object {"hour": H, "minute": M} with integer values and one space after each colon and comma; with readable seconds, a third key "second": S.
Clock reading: {"hour": 2, "minute": 36}
